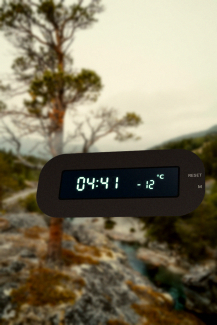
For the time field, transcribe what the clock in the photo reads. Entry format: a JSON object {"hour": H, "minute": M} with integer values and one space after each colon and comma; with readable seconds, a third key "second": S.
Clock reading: {"hour": 4, "minute": 41}
